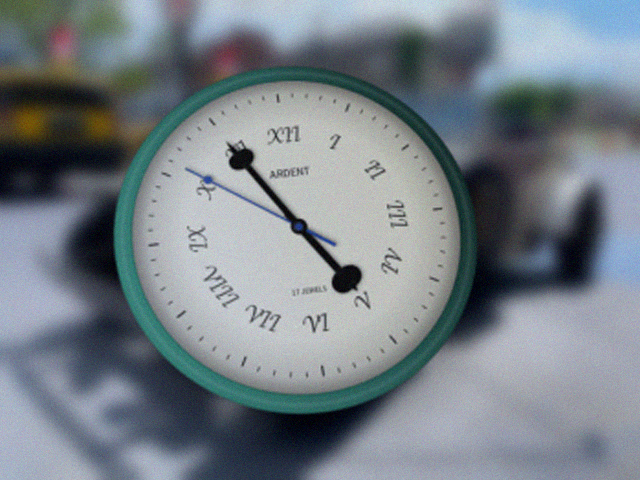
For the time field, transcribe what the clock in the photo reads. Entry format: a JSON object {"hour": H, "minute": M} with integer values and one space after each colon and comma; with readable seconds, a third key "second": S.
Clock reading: {"hour": 4, "minute": 54, "second": 51}
